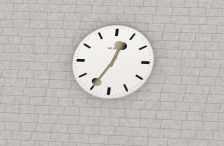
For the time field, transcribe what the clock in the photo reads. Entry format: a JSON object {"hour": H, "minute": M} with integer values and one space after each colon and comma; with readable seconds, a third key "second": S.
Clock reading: {"hour": 12, "minute": 35}
